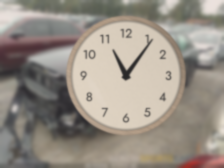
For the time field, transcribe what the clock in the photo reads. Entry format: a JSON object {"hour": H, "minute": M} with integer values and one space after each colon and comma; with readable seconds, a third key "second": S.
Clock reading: {"hour": 11, "minute": 6}
